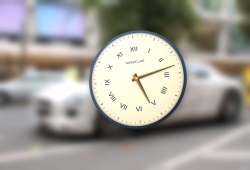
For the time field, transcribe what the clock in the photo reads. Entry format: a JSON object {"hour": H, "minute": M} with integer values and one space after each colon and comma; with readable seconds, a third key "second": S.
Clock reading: {"hour": 5, "minute": 13}
